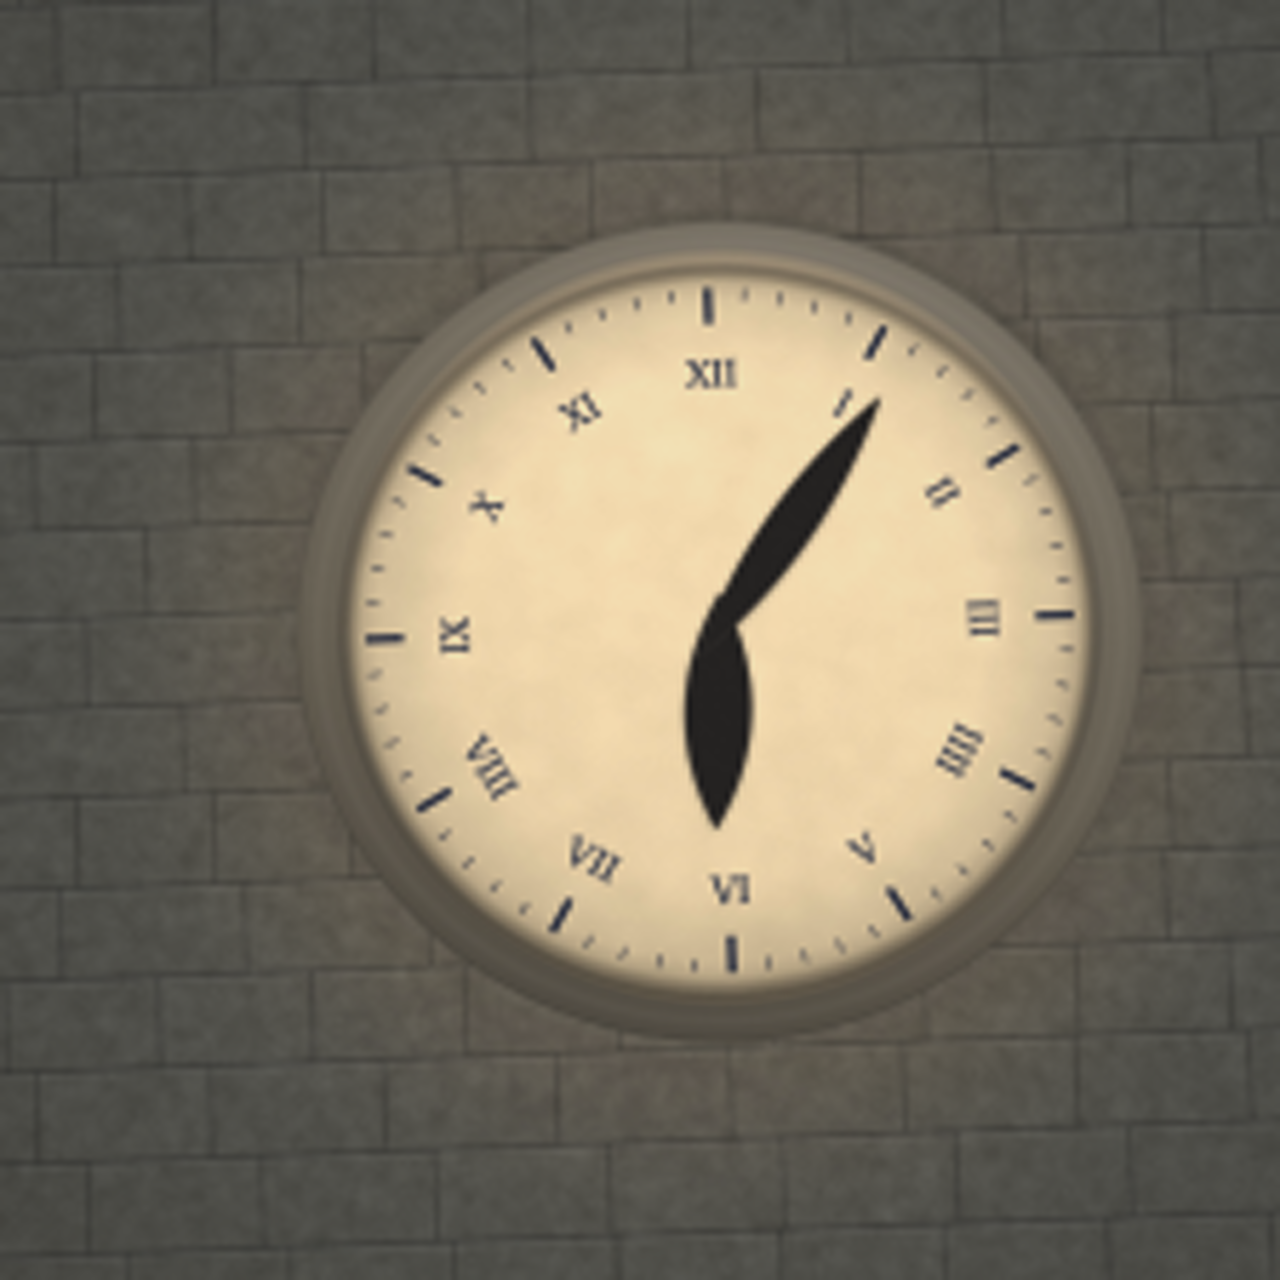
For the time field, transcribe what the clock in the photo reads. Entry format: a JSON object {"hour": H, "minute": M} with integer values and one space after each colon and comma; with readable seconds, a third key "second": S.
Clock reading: {"hour": 6, "minute": 6}
